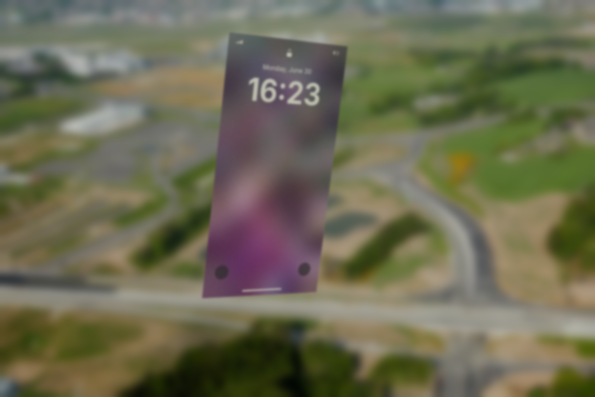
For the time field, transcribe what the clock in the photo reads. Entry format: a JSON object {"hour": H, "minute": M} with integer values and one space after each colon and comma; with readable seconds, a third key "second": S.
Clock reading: {"hour": 16, "minute": 23}
